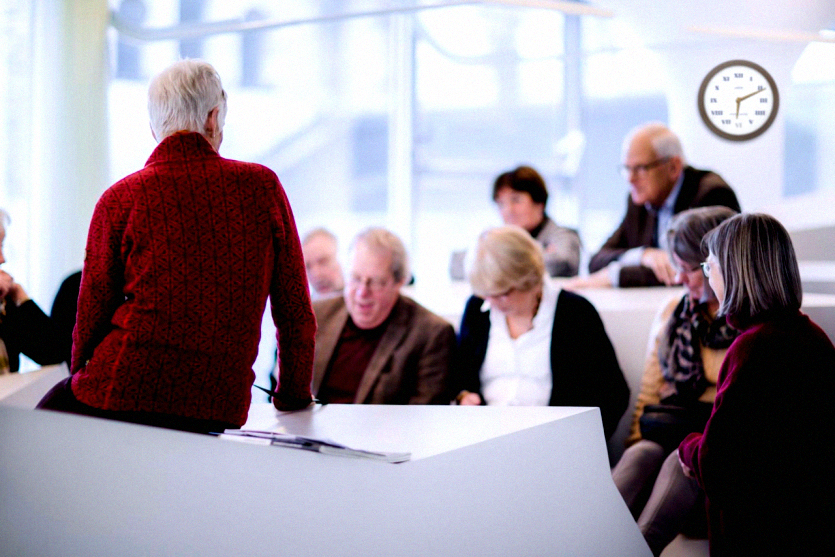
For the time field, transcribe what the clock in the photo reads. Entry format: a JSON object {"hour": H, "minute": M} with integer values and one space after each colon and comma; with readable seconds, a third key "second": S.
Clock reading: {"hour": 6, "minute": 11}
